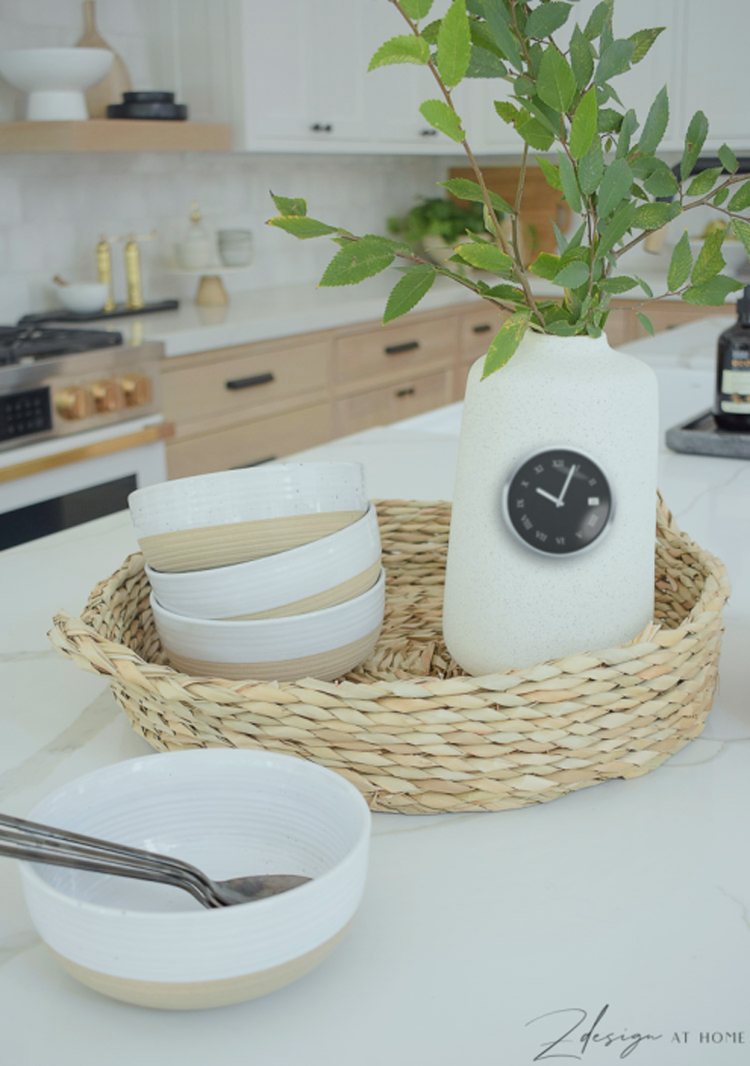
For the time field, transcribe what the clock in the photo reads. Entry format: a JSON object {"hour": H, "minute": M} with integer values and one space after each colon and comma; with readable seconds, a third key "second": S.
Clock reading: {"hour": 10, "minute": 4}
